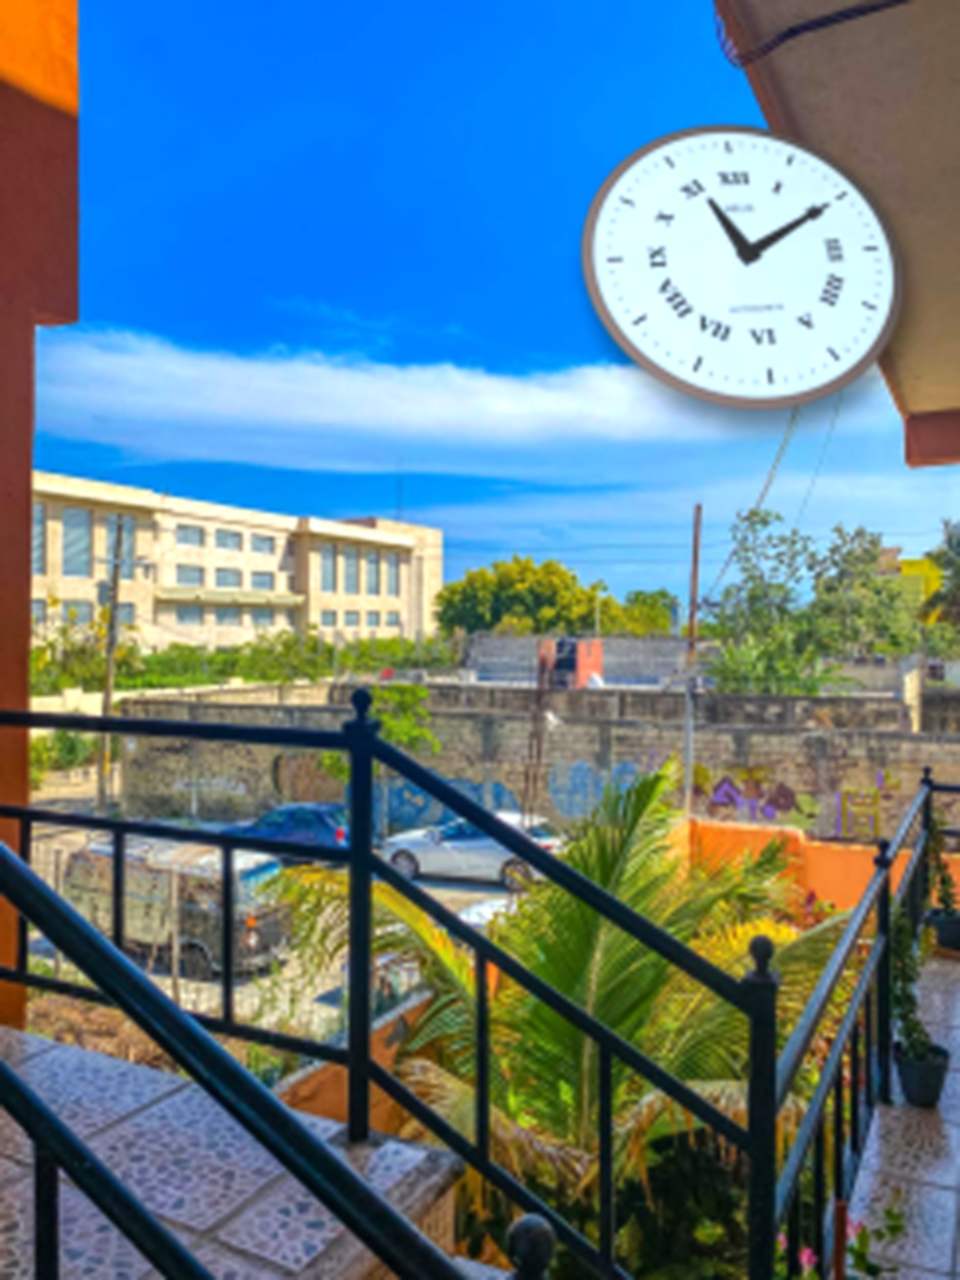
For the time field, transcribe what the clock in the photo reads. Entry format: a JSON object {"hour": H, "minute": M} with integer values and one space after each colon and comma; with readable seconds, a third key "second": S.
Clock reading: {"hour": 11, "minute": 10}
